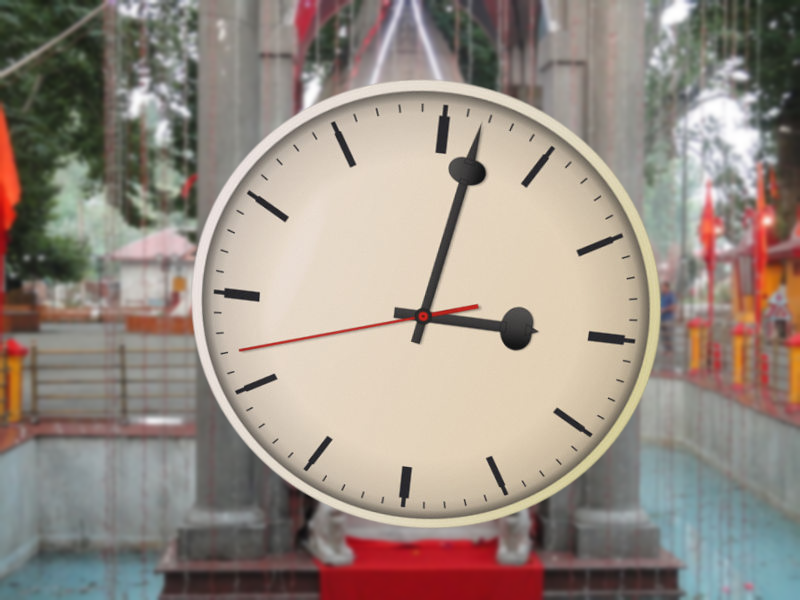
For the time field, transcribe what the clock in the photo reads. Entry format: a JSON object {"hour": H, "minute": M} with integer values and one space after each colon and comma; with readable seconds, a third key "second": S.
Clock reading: {"hour": 3, "minute": 1, "second": 42}
